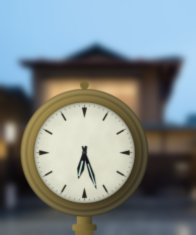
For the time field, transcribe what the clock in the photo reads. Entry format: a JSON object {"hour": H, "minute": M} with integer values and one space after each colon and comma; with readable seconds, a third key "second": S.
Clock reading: {"hour": 6, "minute": 27}
